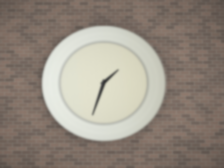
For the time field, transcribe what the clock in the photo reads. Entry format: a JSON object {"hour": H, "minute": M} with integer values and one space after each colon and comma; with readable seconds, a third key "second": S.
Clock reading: {"hour": 1, "minute": 33}
